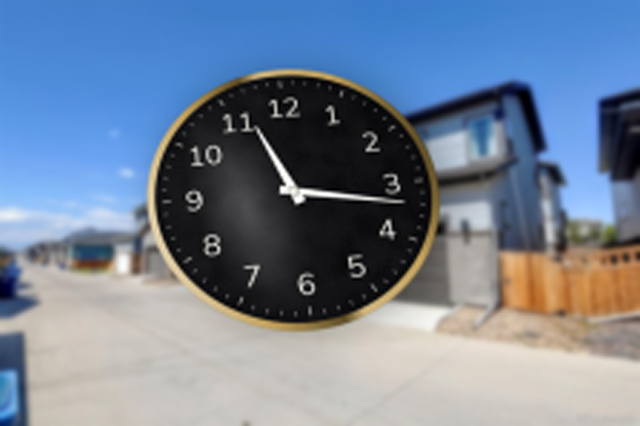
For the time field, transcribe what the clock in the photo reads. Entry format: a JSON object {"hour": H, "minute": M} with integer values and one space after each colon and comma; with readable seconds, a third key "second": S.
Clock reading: {"hour": 11, "minute": 17}
